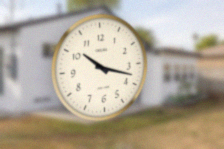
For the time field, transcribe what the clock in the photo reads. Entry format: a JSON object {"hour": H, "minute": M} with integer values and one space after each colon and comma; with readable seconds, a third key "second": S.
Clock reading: {"hour": 10, "minute": 18}
